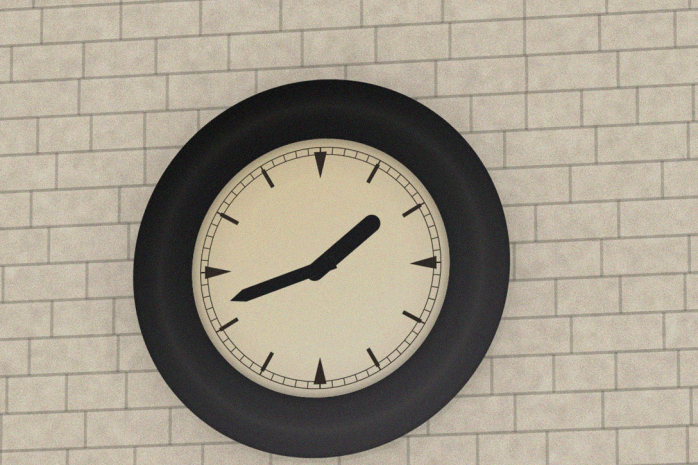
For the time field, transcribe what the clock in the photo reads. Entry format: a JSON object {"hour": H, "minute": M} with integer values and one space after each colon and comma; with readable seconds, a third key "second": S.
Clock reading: {"hour": 1, "minute": 42}
